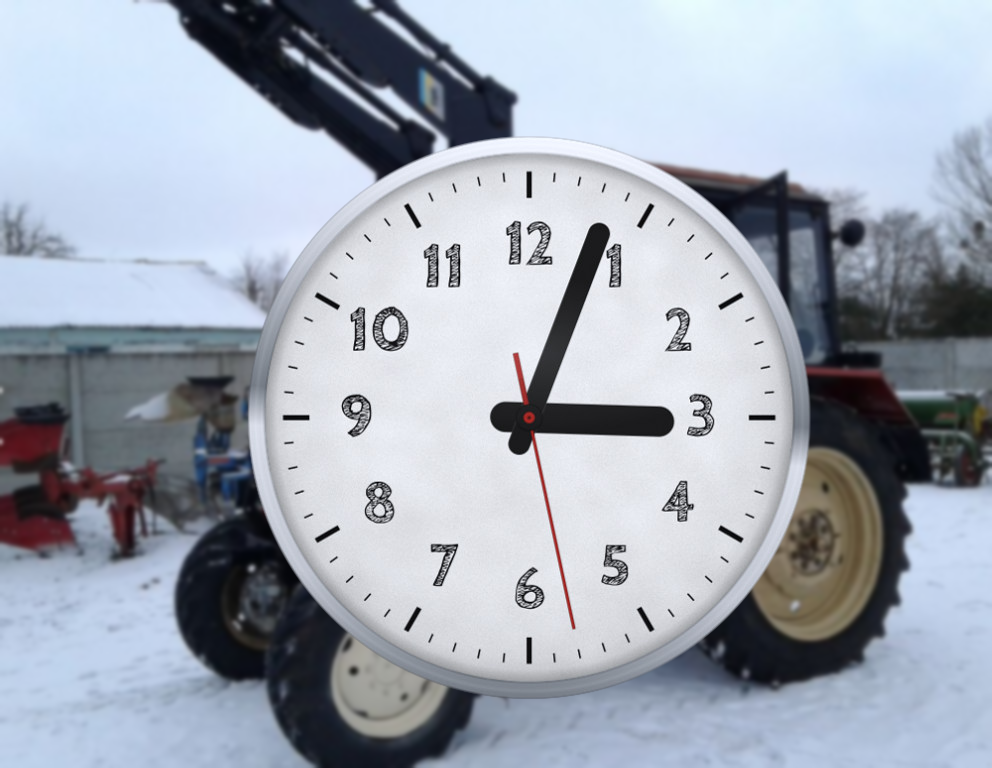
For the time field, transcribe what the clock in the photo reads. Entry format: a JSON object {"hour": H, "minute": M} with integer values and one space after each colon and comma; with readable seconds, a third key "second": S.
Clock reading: {"hour": 3, "minute": 3, "second": 28}
